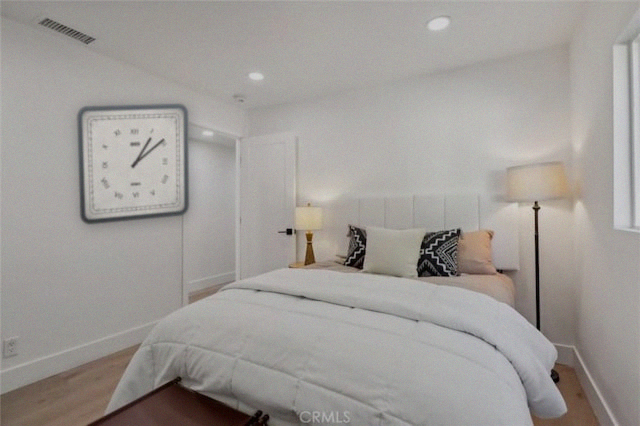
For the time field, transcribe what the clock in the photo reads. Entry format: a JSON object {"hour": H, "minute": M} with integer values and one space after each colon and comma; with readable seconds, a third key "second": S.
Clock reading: {"hour": 1, "minute": 9}
